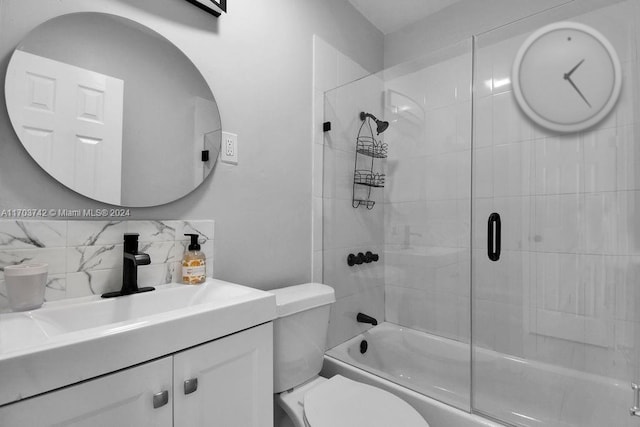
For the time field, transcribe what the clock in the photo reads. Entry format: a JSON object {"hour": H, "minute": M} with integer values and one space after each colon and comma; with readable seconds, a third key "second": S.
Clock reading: {"hour": 1, "minute": 23}
